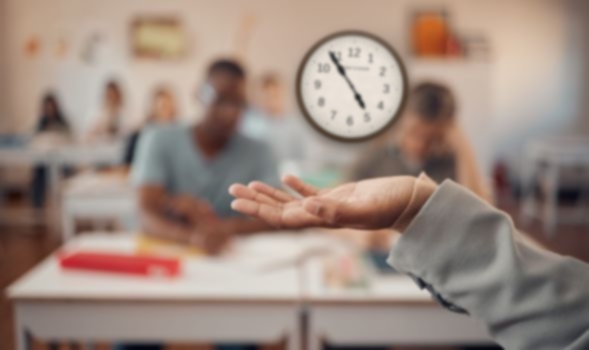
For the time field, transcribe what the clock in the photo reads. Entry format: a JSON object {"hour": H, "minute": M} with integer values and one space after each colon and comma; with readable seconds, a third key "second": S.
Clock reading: {"hour": 4, "minute": 54}
